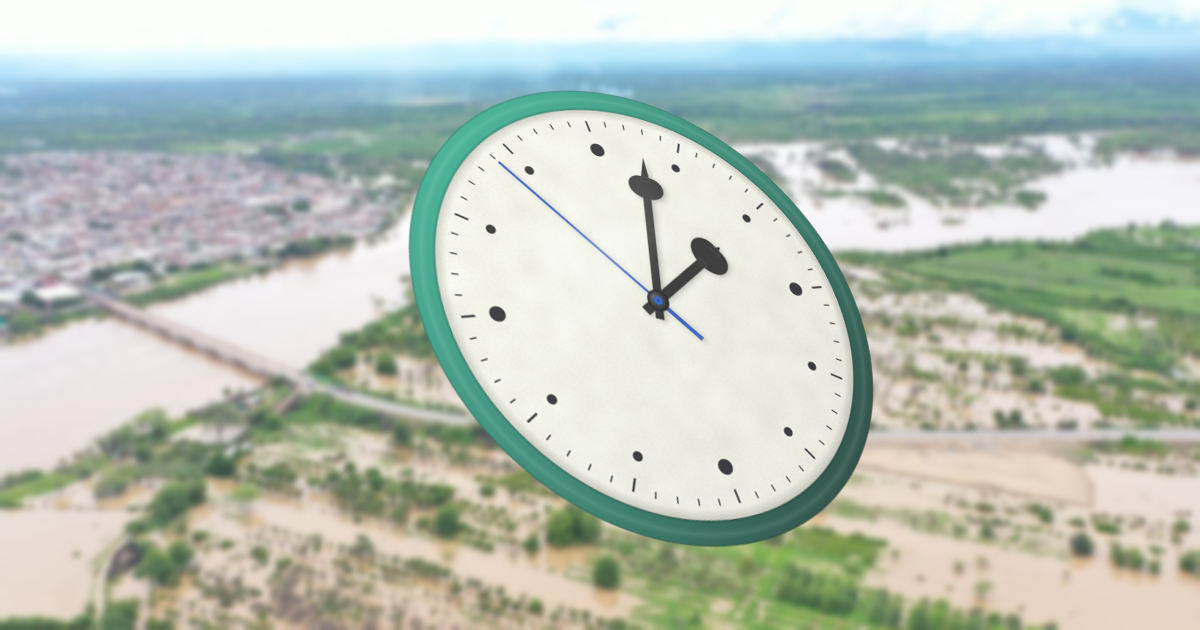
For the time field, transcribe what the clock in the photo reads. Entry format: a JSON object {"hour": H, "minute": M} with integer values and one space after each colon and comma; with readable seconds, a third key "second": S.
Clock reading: {"hour": 2, "minute": 2, "second": 54}
